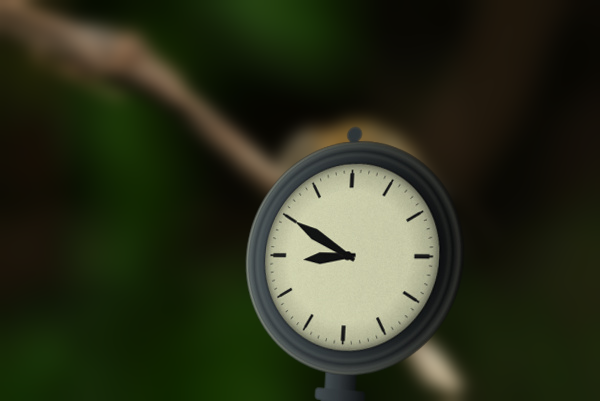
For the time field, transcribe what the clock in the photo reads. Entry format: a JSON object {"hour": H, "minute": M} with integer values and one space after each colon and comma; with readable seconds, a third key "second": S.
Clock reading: {"hour": 8, "minute": 50}
